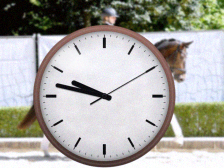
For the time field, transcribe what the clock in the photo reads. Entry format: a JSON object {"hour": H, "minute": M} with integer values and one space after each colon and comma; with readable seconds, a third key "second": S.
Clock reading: {"hour": 9, "minute": 47, "second": 10}
